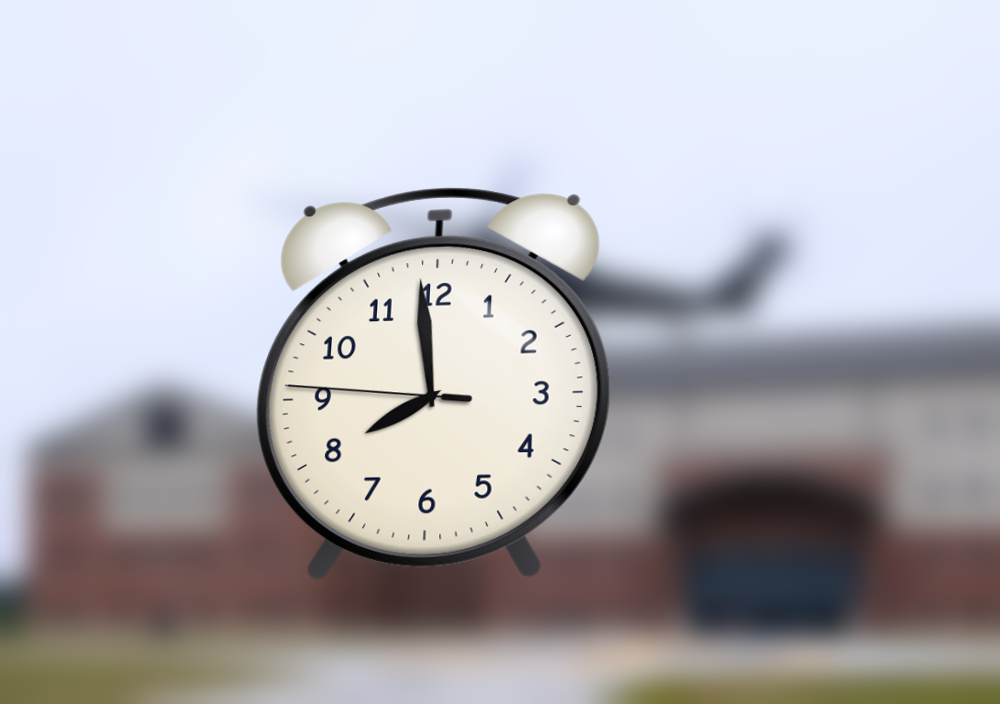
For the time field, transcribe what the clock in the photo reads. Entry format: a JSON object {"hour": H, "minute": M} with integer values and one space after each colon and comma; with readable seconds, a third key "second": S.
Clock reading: {"hour": 7, "minute": 58, "second": 46}
